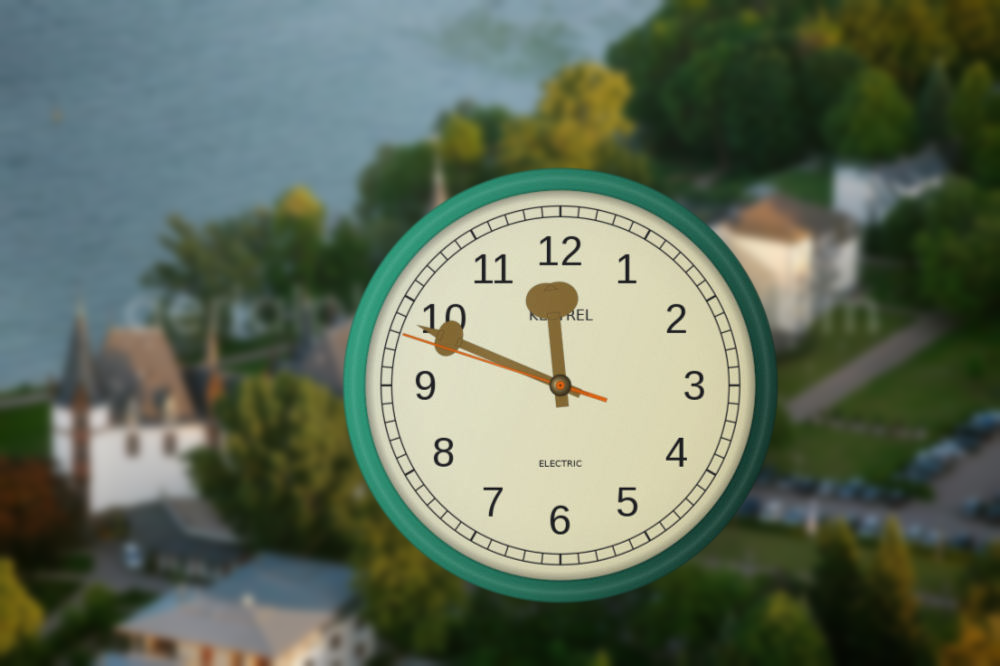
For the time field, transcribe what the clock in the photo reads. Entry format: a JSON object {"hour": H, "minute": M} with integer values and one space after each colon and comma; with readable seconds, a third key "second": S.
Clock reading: {"hour": 11, "minute": 48, "second": 48}
